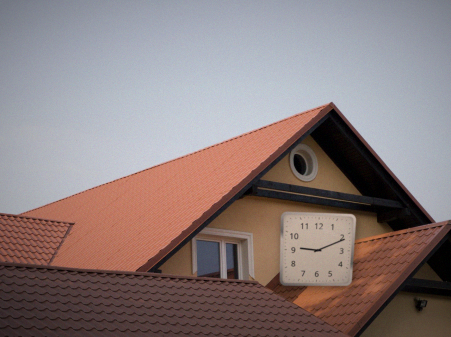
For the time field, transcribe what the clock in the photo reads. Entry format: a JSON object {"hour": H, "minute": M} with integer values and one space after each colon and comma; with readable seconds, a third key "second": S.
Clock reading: {"hour": 9, "minute": 11}
